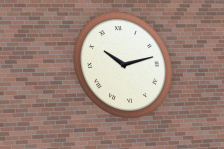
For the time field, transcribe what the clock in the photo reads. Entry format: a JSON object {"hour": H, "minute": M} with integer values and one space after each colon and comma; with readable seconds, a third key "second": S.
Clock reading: {"hour": 10, "minute": 13}
